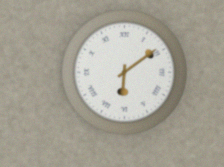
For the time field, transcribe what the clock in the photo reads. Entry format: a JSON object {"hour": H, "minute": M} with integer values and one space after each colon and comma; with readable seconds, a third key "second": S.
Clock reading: {"hour": 6, "minute": 9}
